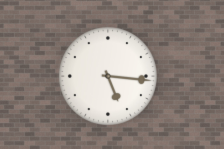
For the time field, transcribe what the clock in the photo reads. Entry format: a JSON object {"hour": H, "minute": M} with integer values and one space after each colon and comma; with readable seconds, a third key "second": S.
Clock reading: {"hour": 5, "minute": 16}
